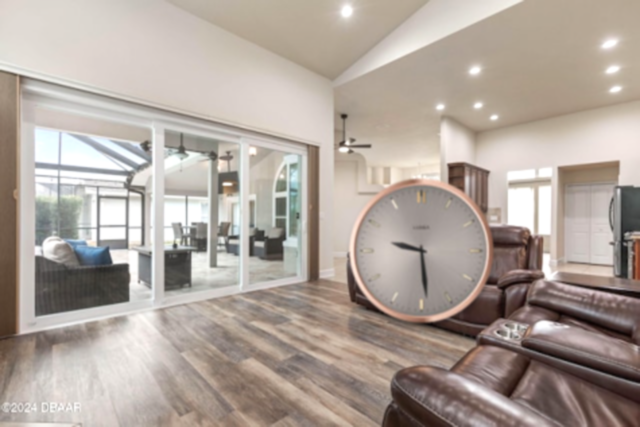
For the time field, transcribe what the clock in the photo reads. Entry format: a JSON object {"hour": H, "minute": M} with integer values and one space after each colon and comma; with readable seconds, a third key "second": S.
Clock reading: {"hour": 9, "minute": 29}
